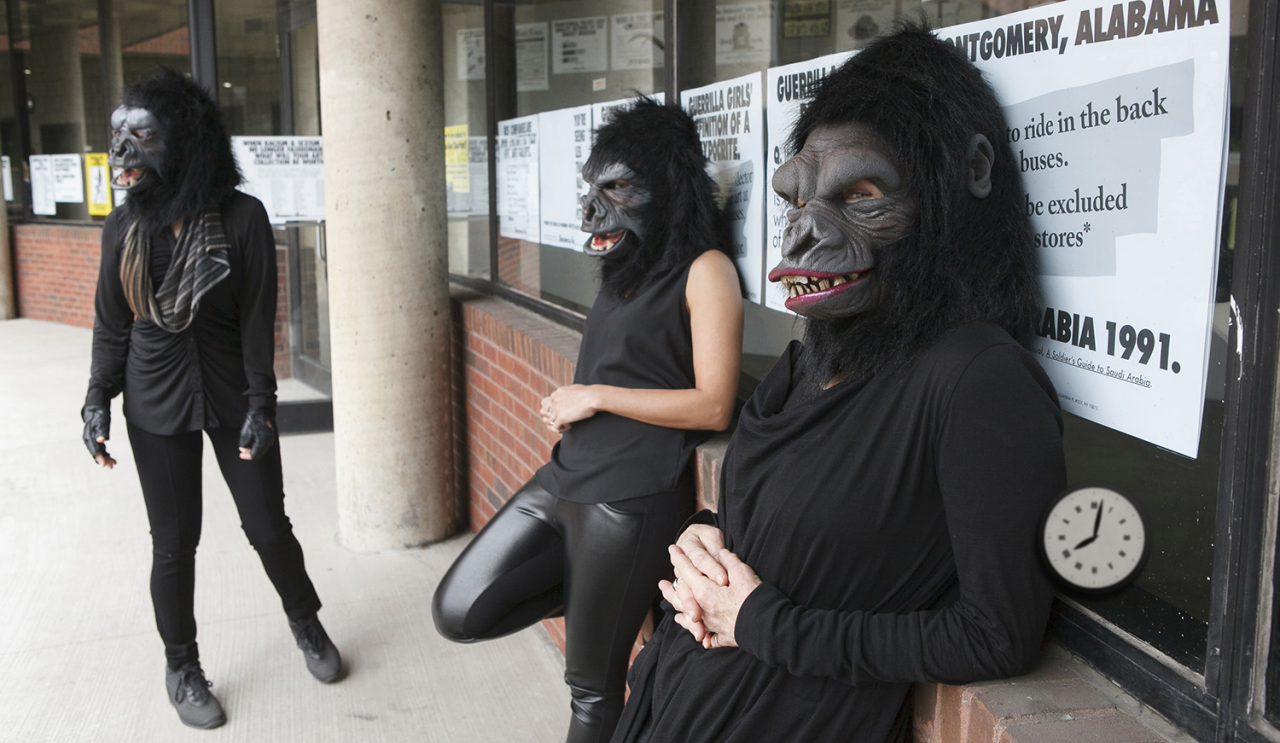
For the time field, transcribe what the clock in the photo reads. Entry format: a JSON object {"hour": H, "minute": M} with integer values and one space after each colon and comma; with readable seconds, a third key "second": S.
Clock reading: {"hour": 8, "minute": 2}
